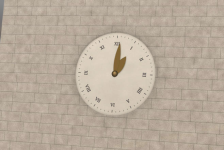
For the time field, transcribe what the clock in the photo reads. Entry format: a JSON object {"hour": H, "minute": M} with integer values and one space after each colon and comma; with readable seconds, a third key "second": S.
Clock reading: {"hour": 1, "minute": 1}
